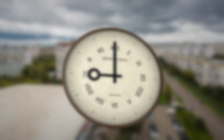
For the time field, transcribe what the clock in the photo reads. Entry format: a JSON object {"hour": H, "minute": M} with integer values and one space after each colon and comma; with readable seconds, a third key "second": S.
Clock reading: {"hour": 9, "minute": 0}
